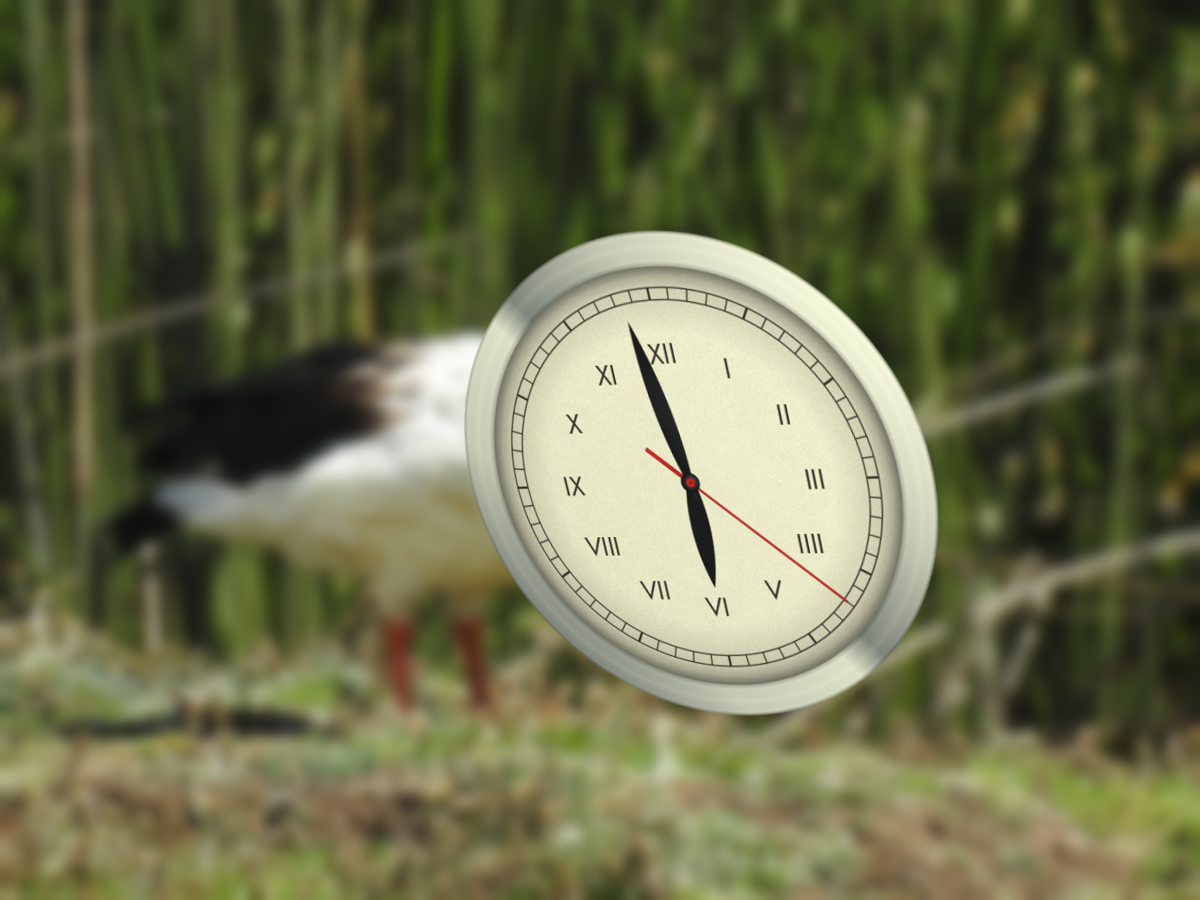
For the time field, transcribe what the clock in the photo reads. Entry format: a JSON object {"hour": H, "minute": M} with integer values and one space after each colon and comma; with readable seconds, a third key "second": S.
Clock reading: {"hour": 5, "minute": 58, "second": 22}
